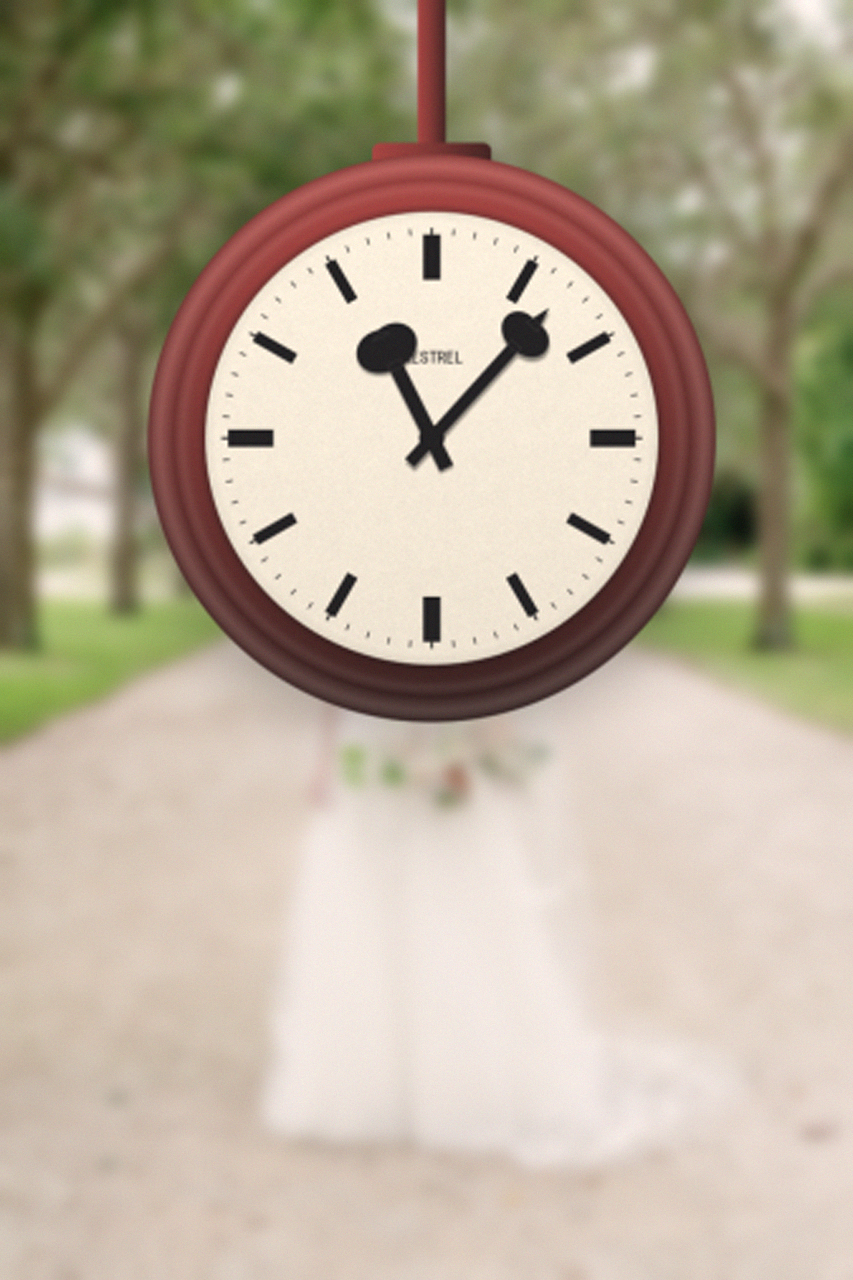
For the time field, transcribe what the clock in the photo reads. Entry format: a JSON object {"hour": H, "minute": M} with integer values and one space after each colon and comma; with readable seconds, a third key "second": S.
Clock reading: {"hour": 11, "minute": 7}
